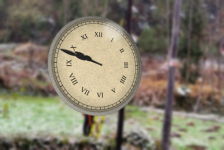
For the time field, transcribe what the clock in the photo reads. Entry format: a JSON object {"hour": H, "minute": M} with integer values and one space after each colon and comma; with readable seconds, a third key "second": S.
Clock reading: {"hour": 9, "minute": 48}
